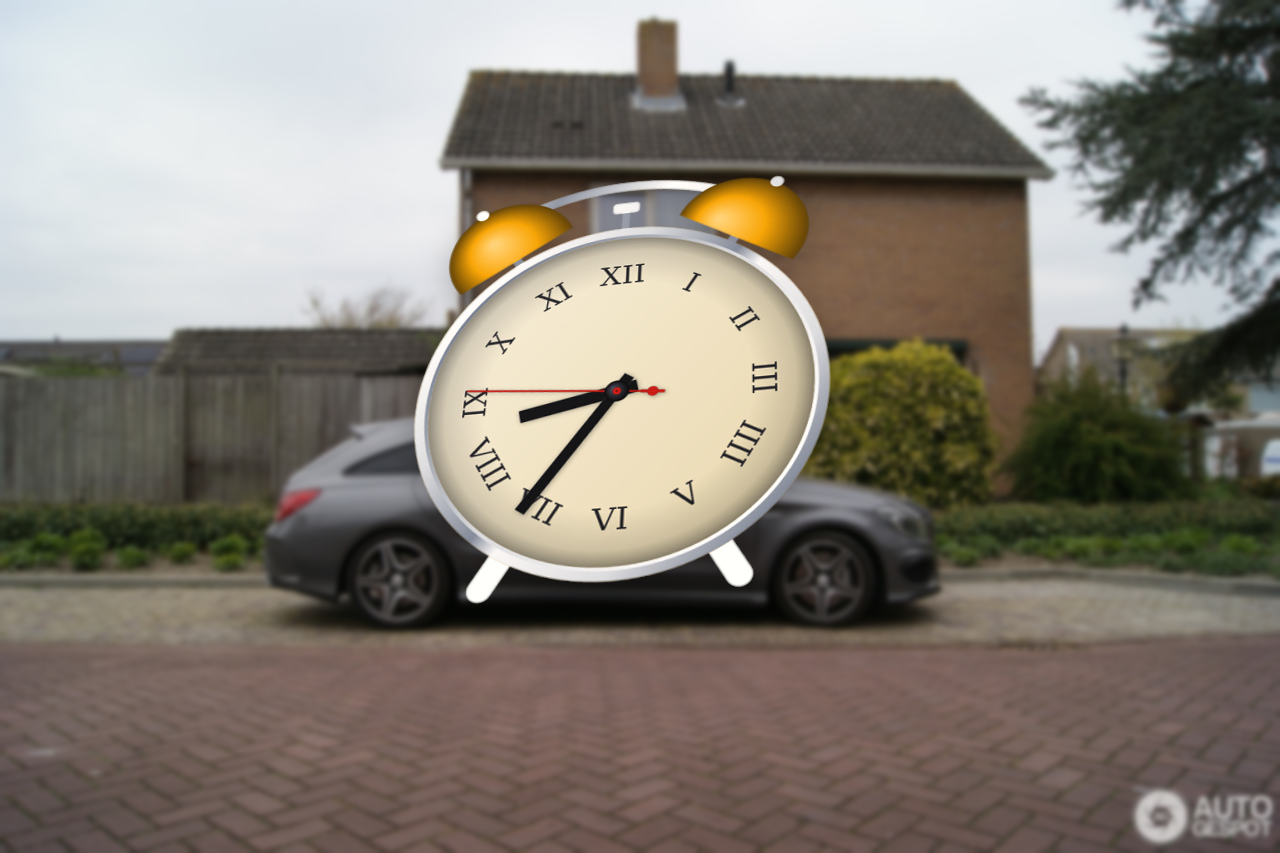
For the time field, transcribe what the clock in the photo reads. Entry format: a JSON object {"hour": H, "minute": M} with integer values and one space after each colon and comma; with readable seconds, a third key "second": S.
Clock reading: {"hour": 8, "minute": 35, "second": 46}
